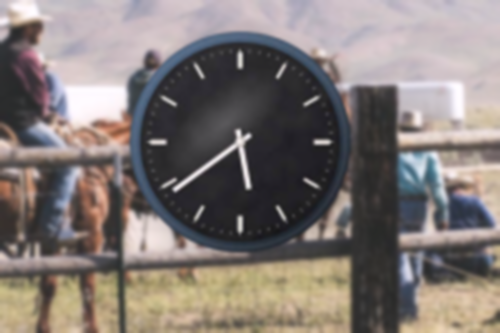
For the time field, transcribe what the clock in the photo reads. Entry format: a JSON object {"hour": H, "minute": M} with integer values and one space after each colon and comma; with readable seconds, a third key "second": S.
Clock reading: {"hour": 5, "minute": 39}
